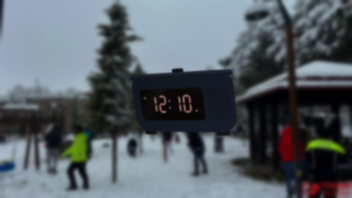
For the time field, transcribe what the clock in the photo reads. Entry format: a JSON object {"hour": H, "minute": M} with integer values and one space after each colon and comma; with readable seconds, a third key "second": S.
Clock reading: {"hour": 12, "minute": 10}
